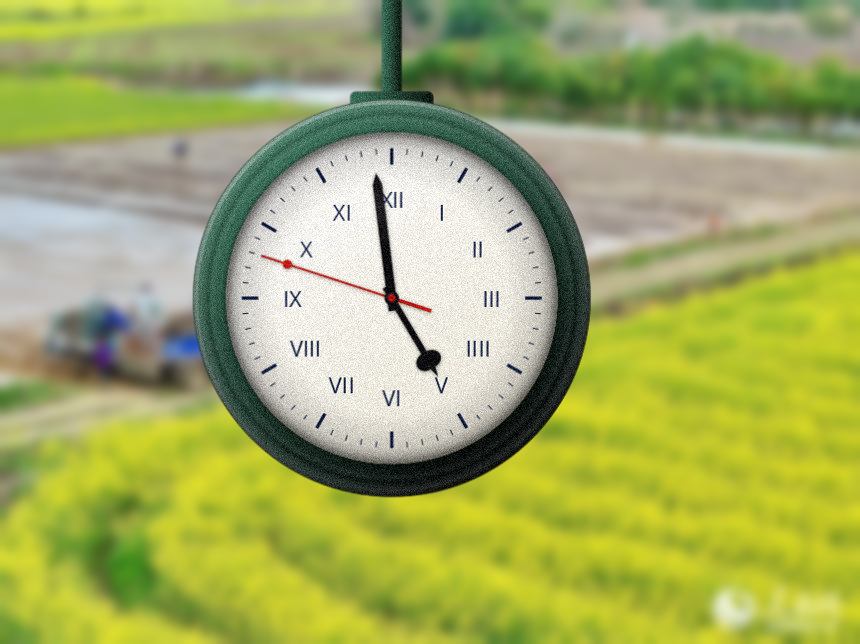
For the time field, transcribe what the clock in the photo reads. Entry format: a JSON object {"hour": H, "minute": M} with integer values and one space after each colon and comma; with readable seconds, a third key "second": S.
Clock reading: {"hour": 4, "minute": 58, "second": 48}
